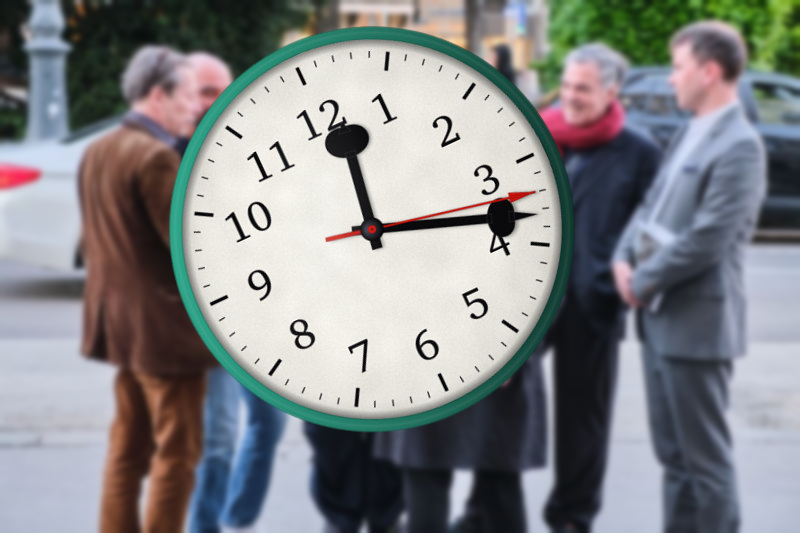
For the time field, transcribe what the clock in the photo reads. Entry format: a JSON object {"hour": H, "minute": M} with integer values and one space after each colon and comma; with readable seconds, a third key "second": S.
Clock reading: {"hour": 12, "minute": 18, "second": 17}
